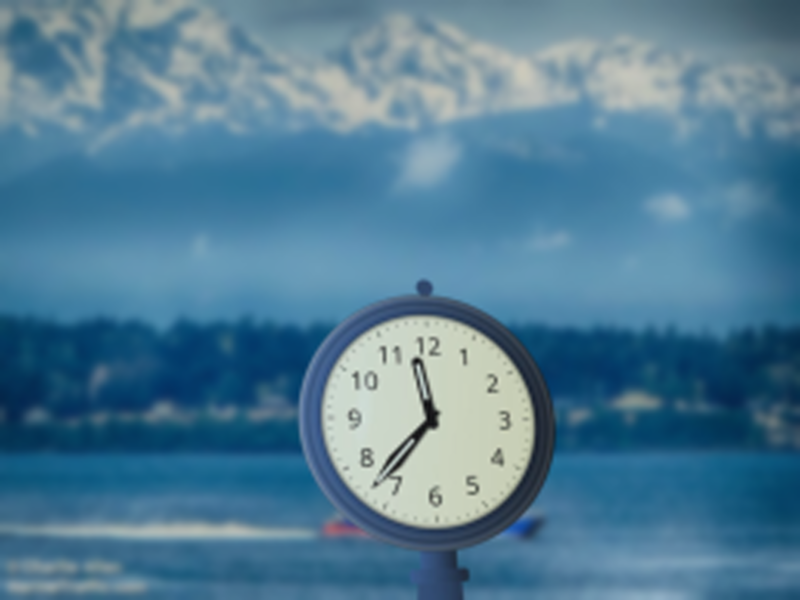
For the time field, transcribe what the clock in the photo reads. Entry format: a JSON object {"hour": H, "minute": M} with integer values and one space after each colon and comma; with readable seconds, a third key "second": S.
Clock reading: {"hour": 11, "minute": 37}
